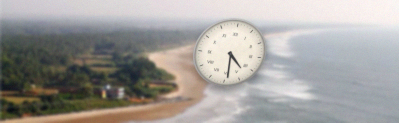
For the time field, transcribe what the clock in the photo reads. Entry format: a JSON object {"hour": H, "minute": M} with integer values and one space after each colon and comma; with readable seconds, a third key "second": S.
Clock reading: {"hour": 4, "minute": 29}
